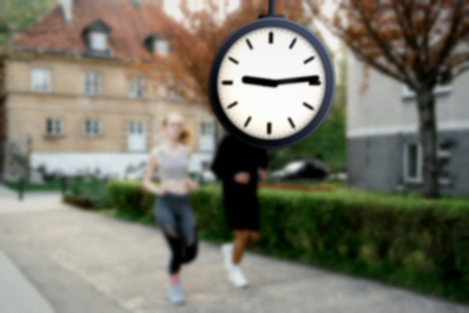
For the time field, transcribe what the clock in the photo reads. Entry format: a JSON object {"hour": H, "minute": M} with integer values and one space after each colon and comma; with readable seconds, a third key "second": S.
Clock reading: {"hour": 9, "minute": 14}
